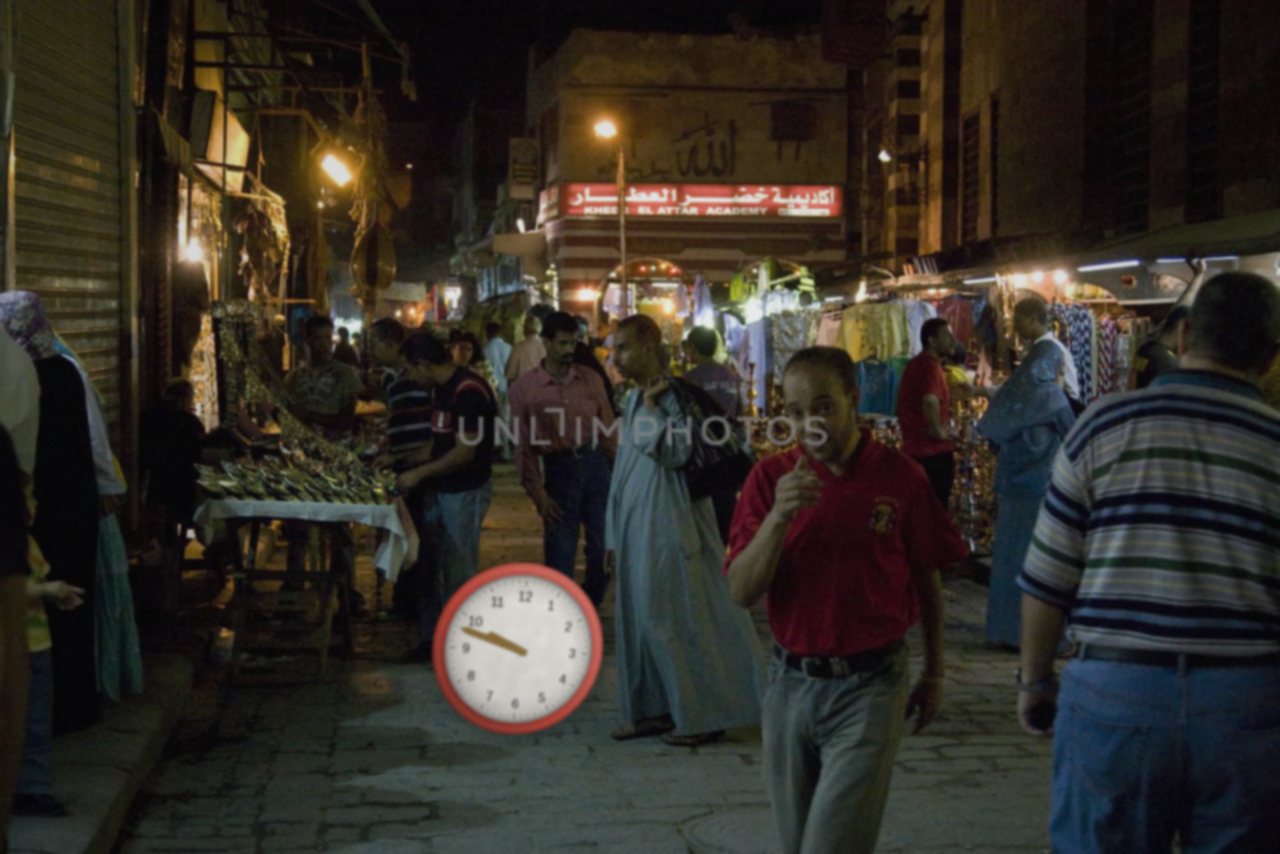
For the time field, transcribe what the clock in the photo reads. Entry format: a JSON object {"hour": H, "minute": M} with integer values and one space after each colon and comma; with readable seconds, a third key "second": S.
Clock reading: {"hour": 9, "minute": 48}
